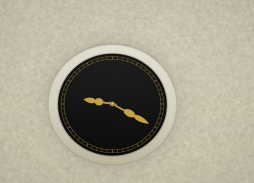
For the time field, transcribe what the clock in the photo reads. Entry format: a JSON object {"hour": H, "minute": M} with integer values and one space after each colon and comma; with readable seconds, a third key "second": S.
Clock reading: {"hour": 9, "minute": 20}
